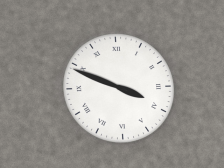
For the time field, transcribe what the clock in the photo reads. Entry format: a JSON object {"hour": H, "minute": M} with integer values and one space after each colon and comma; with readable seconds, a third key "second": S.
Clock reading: {"hour": 3, "minute": 49}
